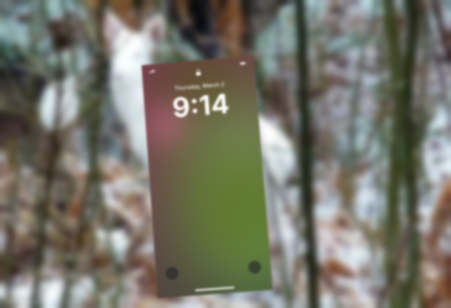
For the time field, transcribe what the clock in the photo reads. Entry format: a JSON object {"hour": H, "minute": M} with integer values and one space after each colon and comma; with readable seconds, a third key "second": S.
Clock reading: {"hour": 9, "minute": 14}
